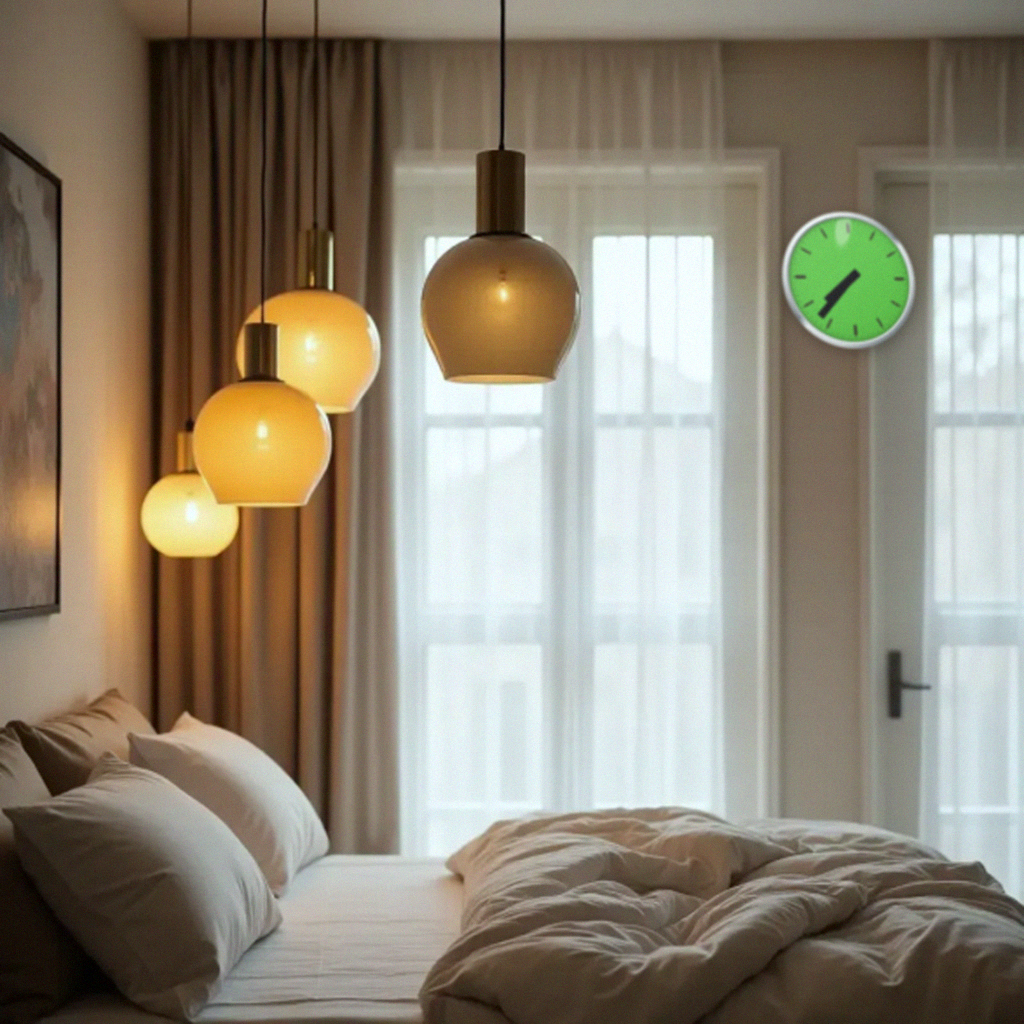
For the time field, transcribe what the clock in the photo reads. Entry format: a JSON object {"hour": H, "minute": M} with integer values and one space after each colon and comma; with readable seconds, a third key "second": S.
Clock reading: {"hour": 7, "minute": 37}
